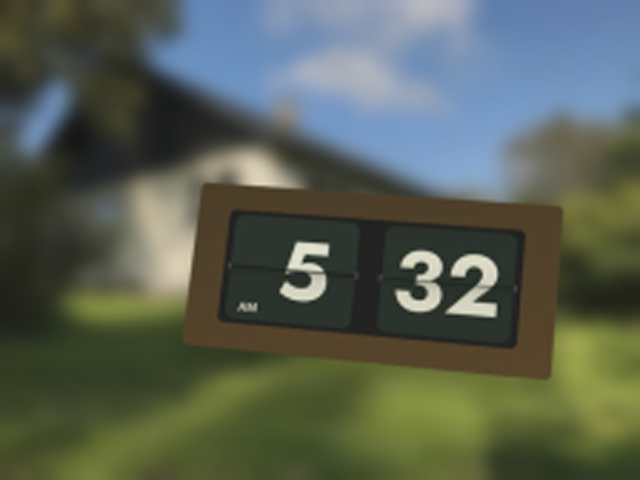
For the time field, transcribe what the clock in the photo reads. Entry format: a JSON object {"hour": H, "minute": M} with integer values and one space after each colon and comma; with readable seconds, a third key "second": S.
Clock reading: {"hour": 5, "minute": 32}
